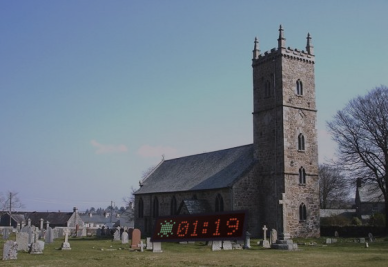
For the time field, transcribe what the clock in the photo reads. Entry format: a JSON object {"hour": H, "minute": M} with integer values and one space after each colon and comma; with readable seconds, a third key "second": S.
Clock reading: {"hour": 1, "minute": 19}
